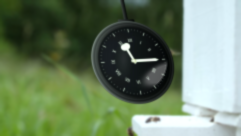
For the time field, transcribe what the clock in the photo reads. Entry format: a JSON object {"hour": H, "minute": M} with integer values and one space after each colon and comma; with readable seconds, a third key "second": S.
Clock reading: {"hour": 11, "minute": 15}
